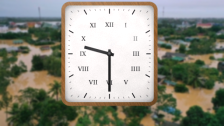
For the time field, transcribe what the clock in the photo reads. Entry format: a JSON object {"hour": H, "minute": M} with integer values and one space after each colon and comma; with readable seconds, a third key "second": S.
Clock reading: {"hour": 9, "minute": 30}
